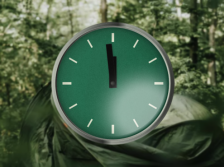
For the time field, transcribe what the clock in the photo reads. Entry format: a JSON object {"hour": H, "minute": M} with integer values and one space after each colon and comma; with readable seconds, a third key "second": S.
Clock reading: {"hour": 11, "minute": 59}
